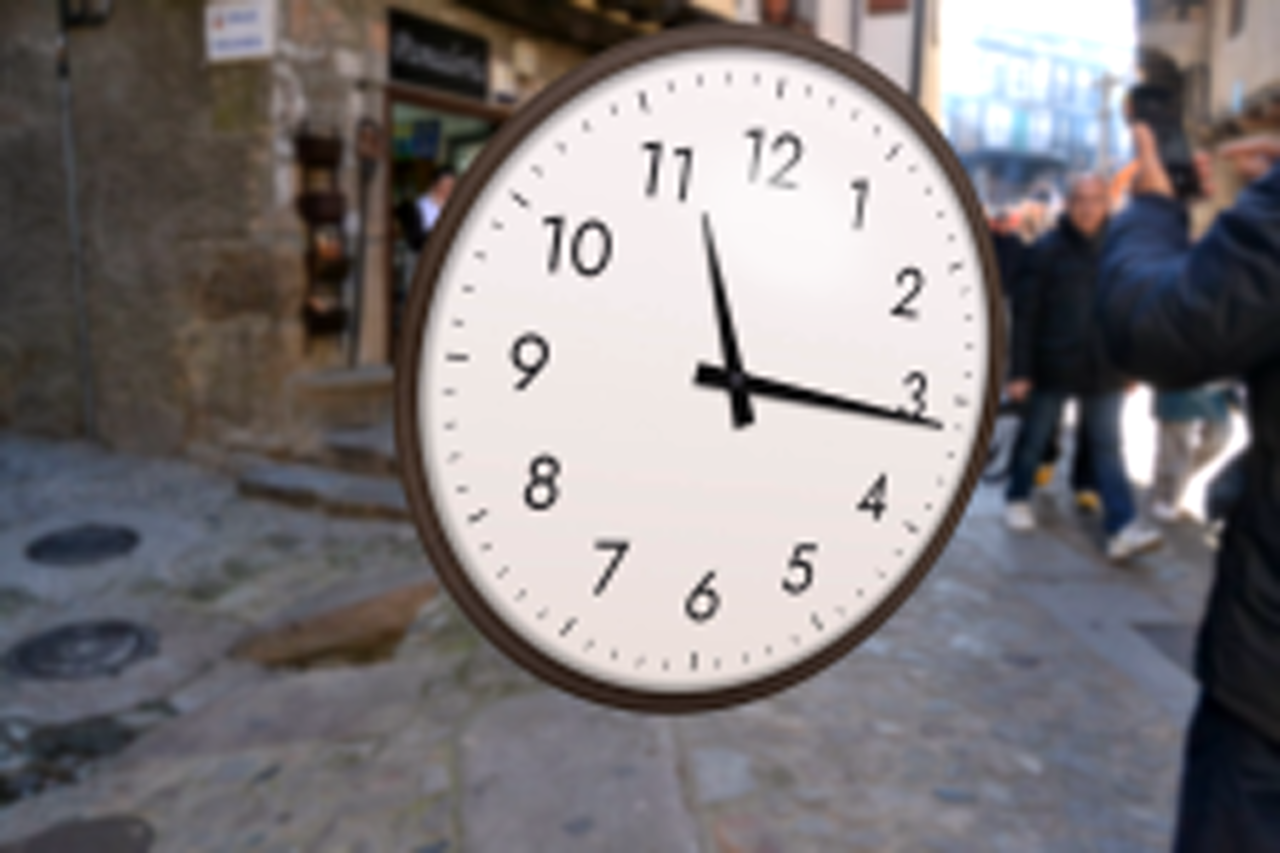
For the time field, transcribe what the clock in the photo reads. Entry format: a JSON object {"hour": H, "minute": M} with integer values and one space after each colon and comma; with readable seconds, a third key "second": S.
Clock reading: {"hour": 11, "minute": 16}
